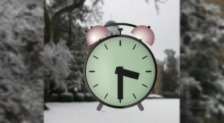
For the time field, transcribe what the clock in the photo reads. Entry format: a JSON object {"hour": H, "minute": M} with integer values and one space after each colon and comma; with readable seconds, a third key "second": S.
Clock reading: {"hour": 3, "minute": 30}
